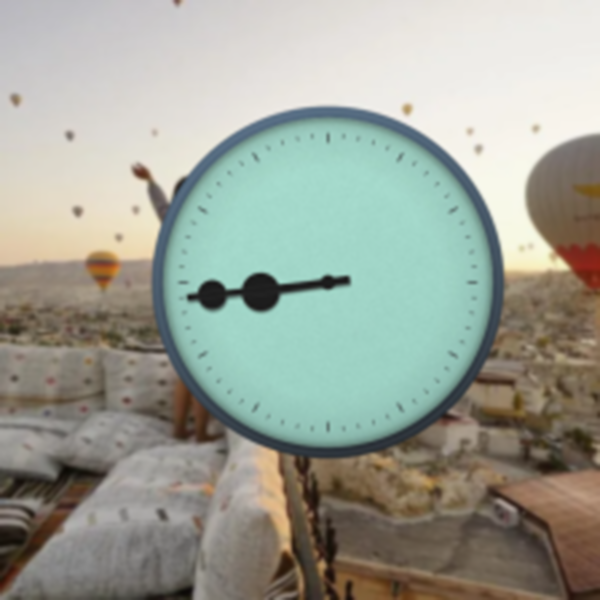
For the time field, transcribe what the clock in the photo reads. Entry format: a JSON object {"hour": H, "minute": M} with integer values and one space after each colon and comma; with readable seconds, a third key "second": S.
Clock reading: {"hour": 8, "minute": 44}
